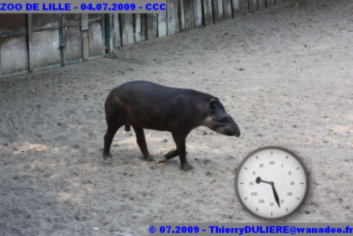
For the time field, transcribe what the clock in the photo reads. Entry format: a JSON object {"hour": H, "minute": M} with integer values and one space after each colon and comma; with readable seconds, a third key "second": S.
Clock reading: {"hour": 9, "minute": 27}
